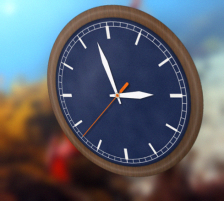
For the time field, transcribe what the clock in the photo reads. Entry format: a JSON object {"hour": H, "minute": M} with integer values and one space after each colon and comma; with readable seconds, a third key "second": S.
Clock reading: {"hour": 2, "minute": 57, "second": 38}
